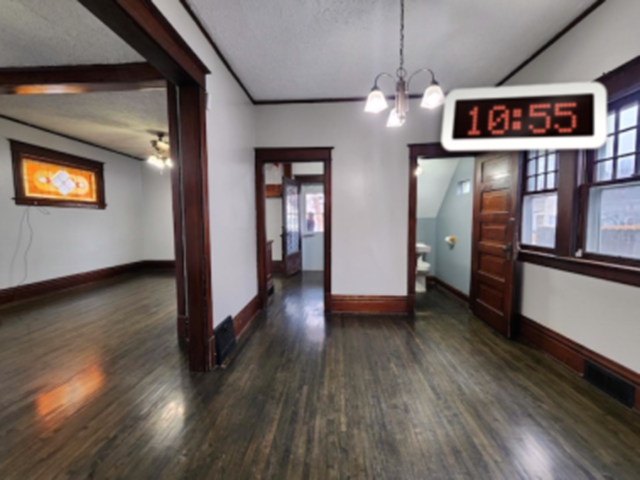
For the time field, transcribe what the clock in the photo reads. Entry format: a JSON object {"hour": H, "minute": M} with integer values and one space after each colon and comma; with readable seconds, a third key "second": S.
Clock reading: {"hour": 10, "minute": 55}
